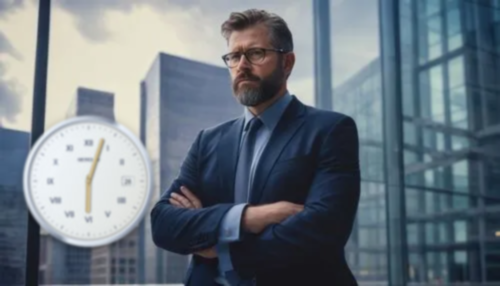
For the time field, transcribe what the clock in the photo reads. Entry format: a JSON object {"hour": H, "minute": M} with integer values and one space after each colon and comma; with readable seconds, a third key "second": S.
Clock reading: {"hour": 6, "minute": 3}
